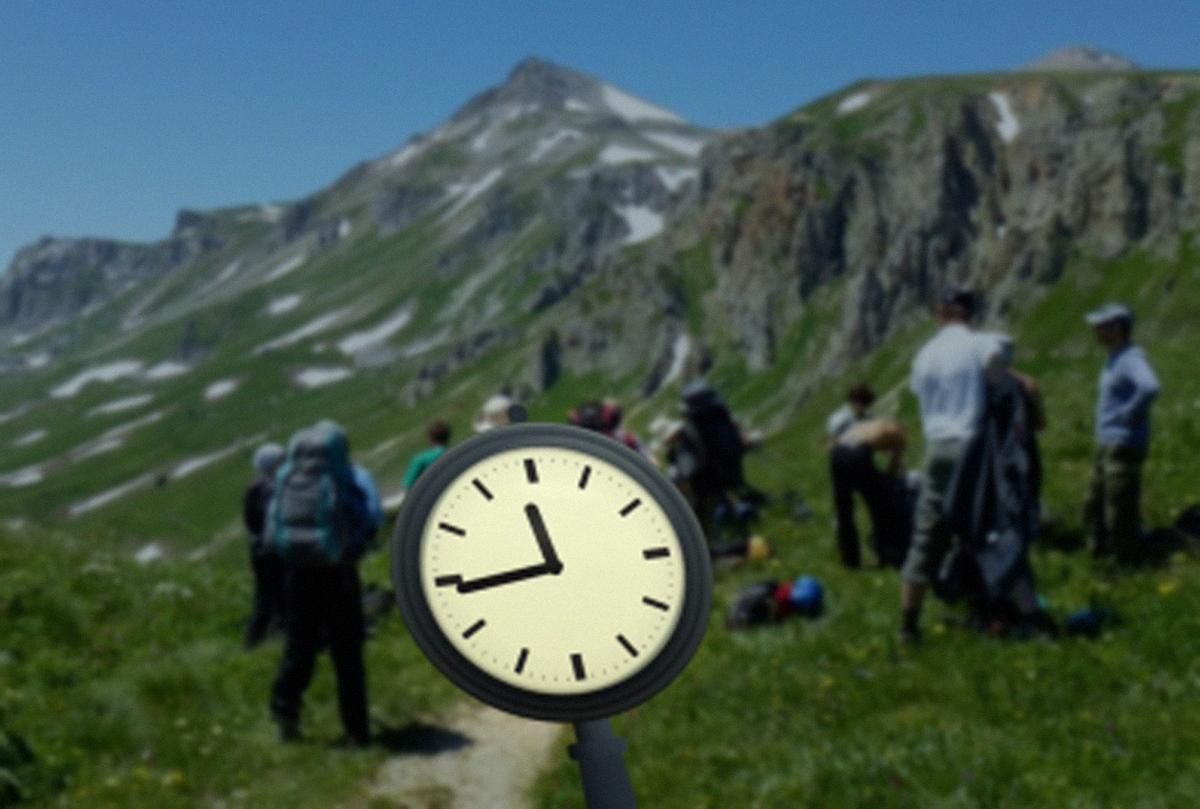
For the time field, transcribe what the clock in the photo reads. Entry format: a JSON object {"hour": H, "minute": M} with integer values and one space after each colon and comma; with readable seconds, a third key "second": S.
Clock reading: {"hour": 11, "minute": 44}
